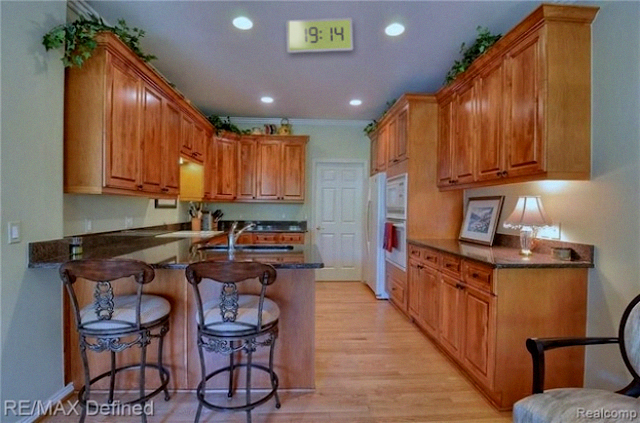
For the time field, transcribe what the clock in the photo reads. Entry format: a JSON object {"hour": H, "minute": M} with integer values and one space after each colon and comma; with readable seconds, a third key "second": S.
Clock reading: {"hour": 19, "minute": 14}
